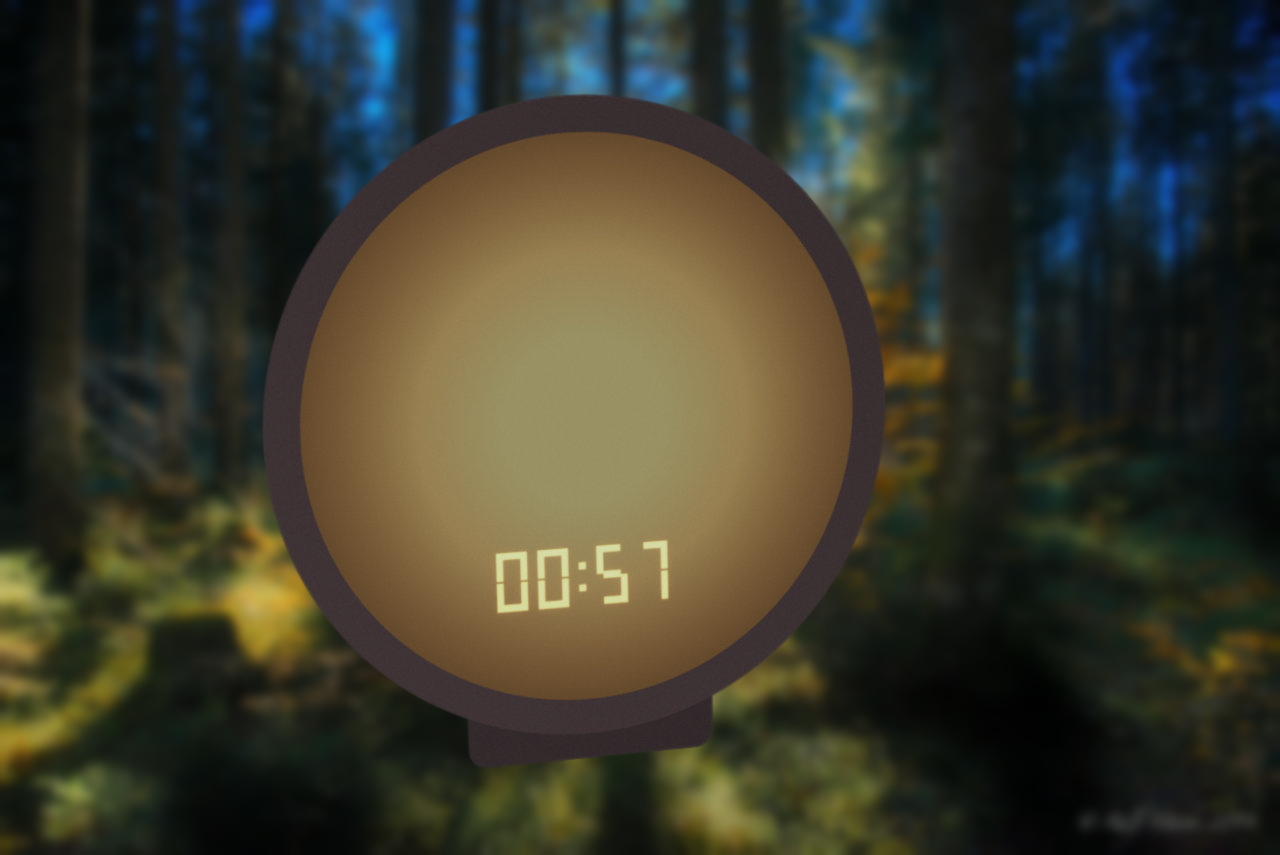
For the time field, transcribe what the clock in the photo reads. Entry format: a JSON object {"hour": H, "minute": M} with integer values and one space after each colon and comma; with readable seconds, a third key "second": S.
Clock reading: {"hour": 0, "minute": 57}
